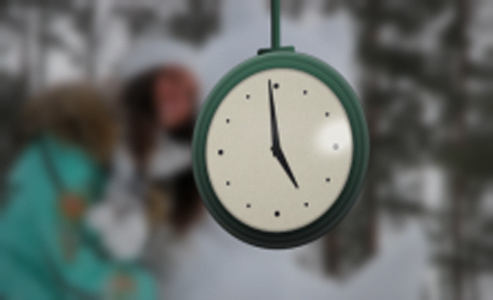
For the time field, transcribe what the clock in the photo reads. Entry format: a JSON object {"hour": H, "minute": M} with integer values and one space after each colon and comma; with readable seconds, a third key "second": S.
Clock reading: {"hour": 4, "minute": 59}
